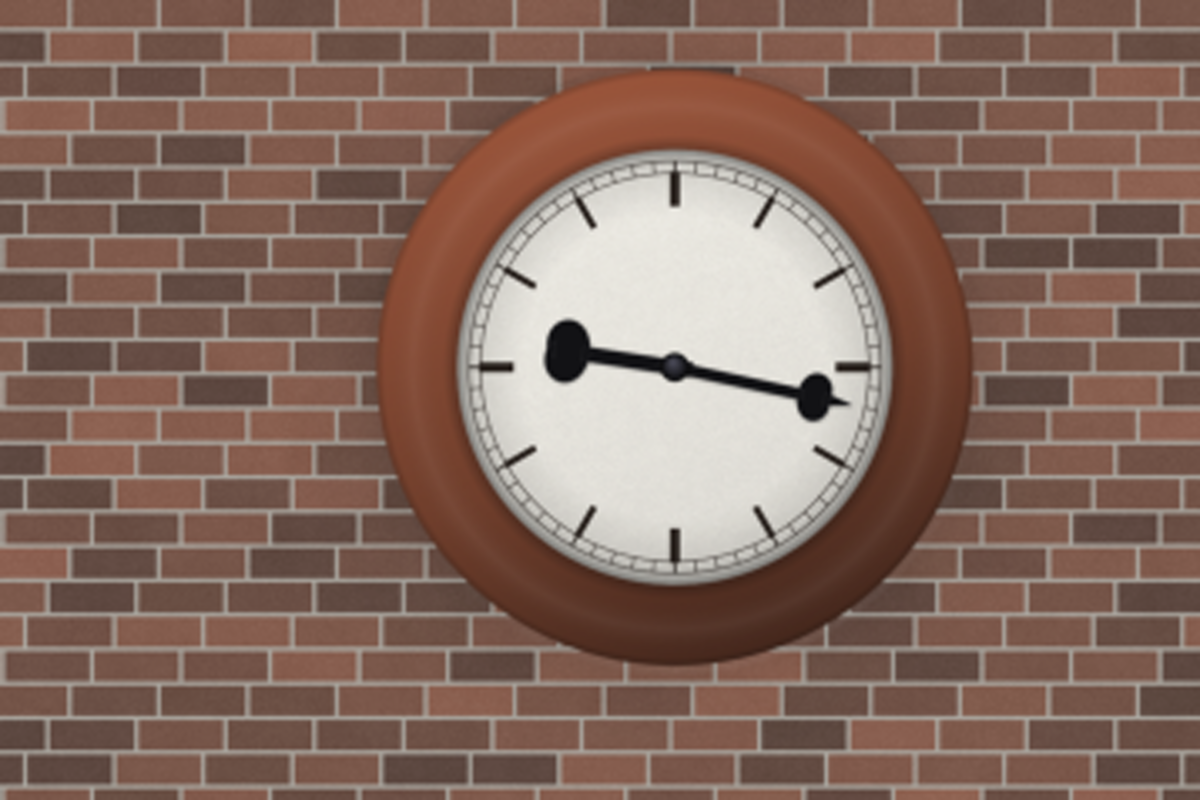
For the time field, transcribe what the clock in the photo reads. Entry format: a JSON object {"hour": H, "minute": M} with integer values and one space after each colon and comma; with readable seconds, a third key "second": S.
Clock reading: {"hour": 9, "minute": 17}
